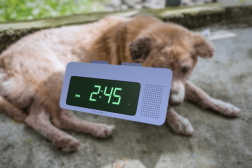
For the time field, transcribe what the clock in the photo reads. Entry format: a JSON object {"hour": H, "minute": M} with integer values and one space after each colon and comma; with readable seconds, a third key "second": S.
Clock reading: {"hour": 2, "minute": 45}
